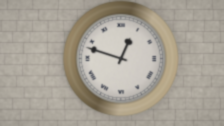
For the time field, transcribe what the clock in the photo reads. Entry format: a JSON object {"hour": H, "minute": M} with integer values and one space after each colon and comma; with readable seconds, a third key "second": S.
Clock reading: {"hour": 12, "minute": 48}
